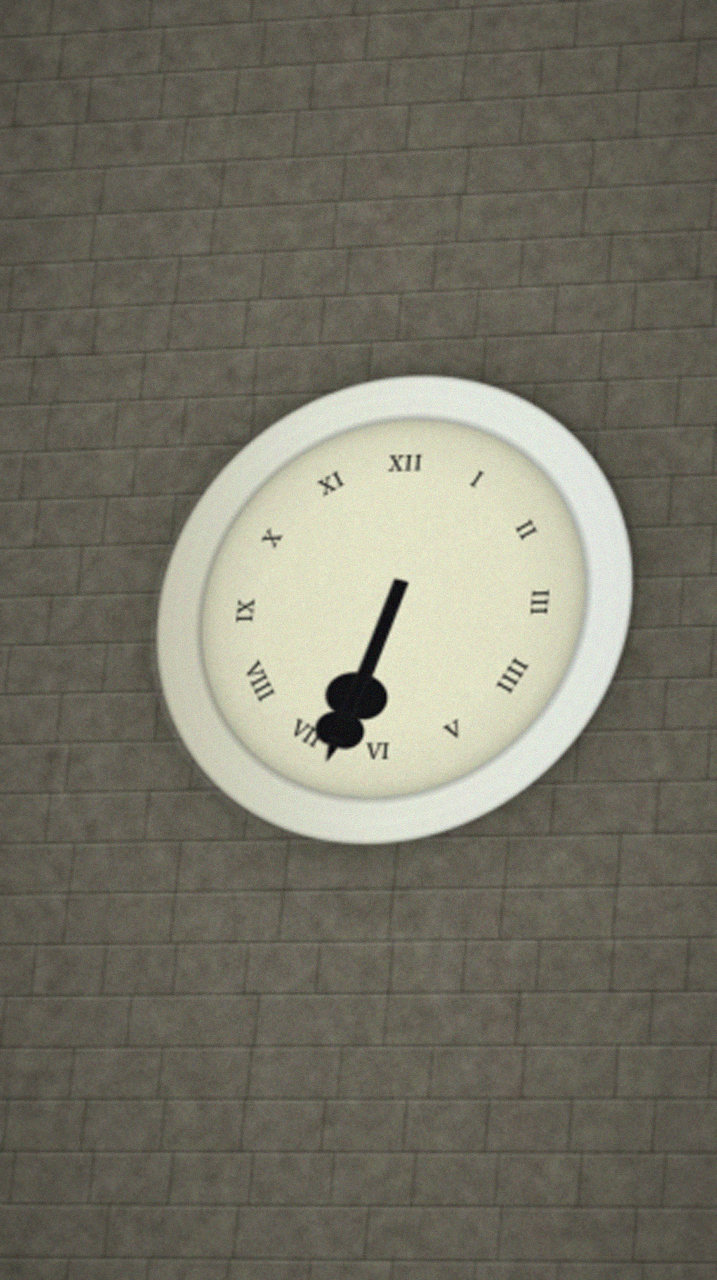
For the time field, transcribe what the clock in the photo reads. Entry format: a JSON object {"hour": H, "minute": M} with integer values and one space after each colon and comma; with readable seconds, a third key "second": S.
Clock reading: {"hour": 6, "minute": 33}
